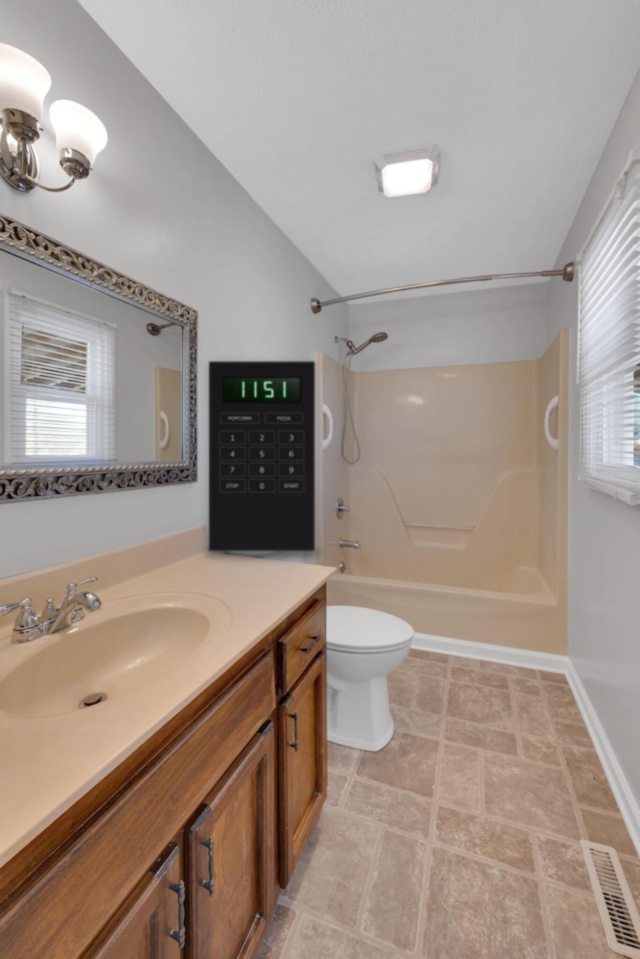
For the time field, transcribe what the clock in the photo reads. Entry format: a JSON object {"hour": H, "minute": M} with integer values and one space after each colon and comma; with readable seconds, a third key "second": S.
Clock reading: {"hour": 11, "minute": 51}
